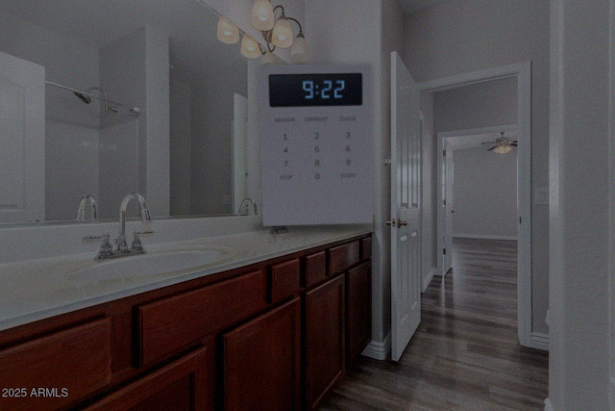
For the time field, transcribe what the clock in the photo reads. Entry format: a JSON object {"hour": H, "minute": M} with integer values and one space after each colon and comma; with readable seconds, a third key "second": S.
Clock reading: {"hour": 9, "minute": 22}
